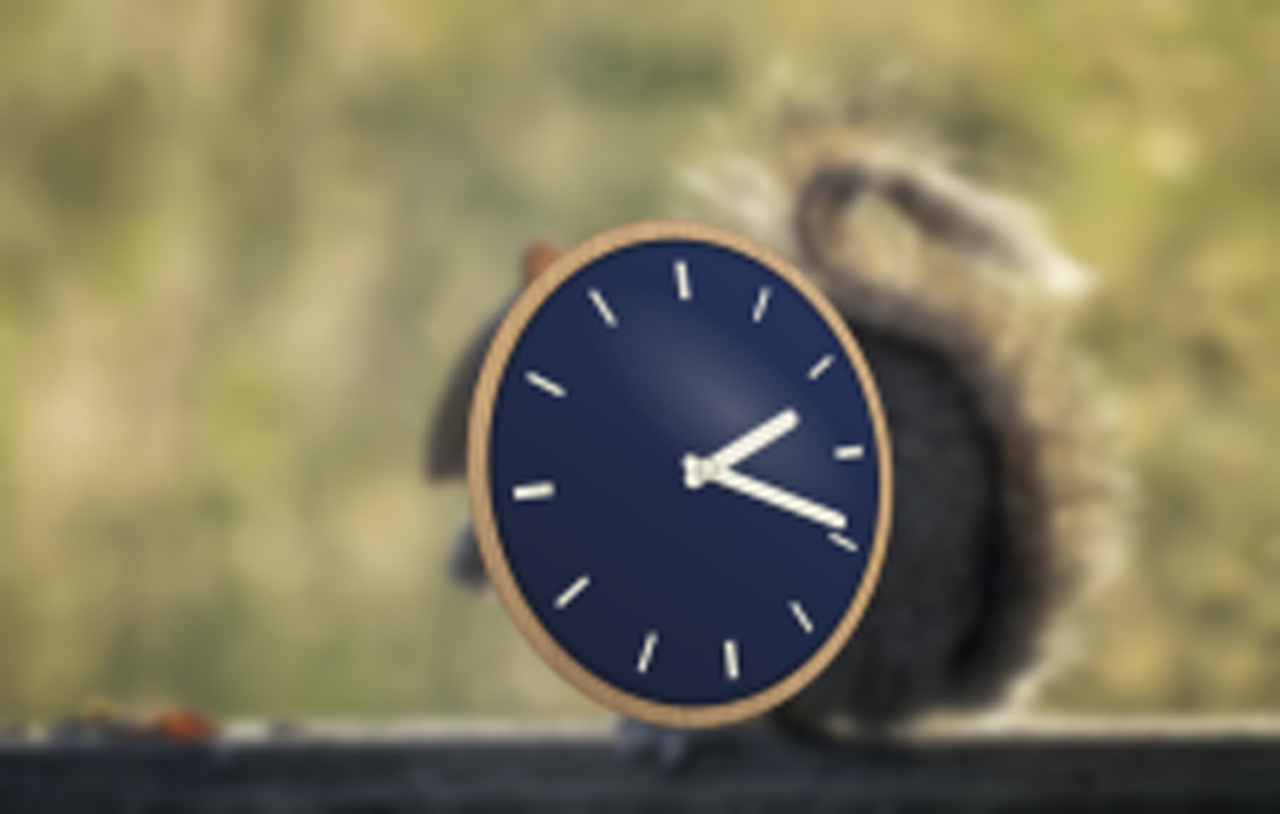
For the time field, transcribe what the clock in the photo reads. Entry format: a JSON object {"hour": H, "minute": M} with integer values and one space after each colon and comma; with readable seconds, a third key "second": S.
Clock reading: {"hour": 2, "minute": 19}
